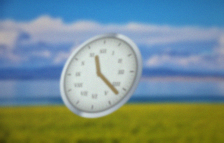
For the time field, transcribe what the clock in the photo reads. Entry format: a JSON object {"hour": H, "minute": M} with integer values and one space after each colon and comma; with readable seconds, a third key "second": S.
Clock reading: {"hour": 11, "minute": 22}
